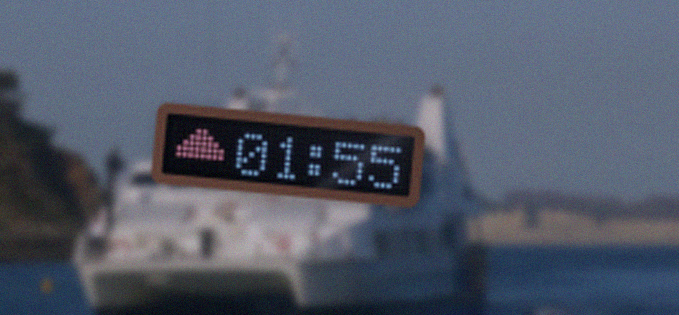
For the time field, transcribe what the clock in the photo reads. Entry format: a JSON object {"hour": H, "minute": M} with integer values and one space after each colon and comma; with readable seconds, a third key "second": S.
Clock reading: {"hour": 1, "minute": 55}
